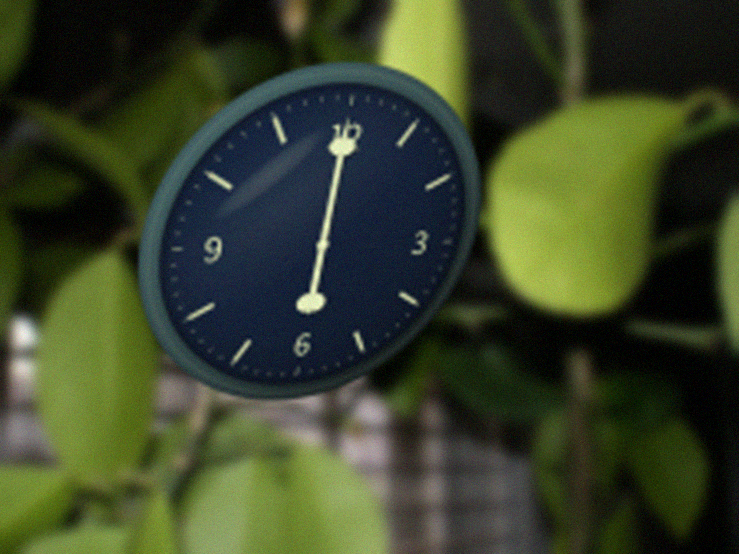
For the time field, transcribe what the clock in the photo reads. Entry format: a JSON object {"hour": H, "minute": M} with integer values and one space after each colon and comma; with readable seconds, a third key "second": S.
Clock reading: {"hour": 6, "minute": 0}
